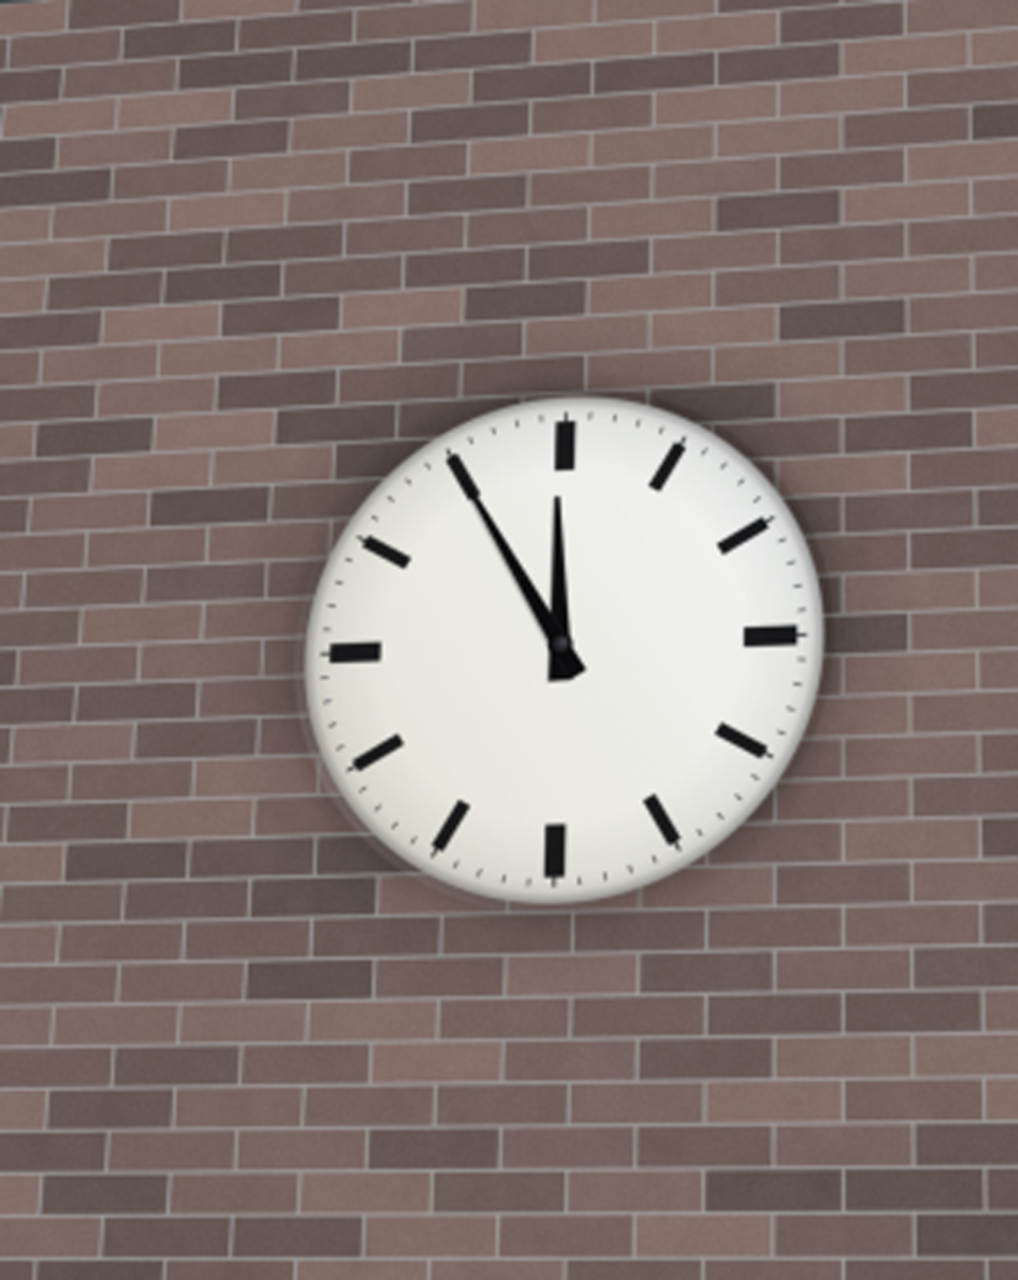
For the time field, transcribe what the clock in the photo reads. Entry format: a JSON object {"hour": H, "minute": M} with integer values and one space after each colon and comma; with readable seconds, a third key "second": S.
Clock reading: {"hour": 11, "minute": 55}
